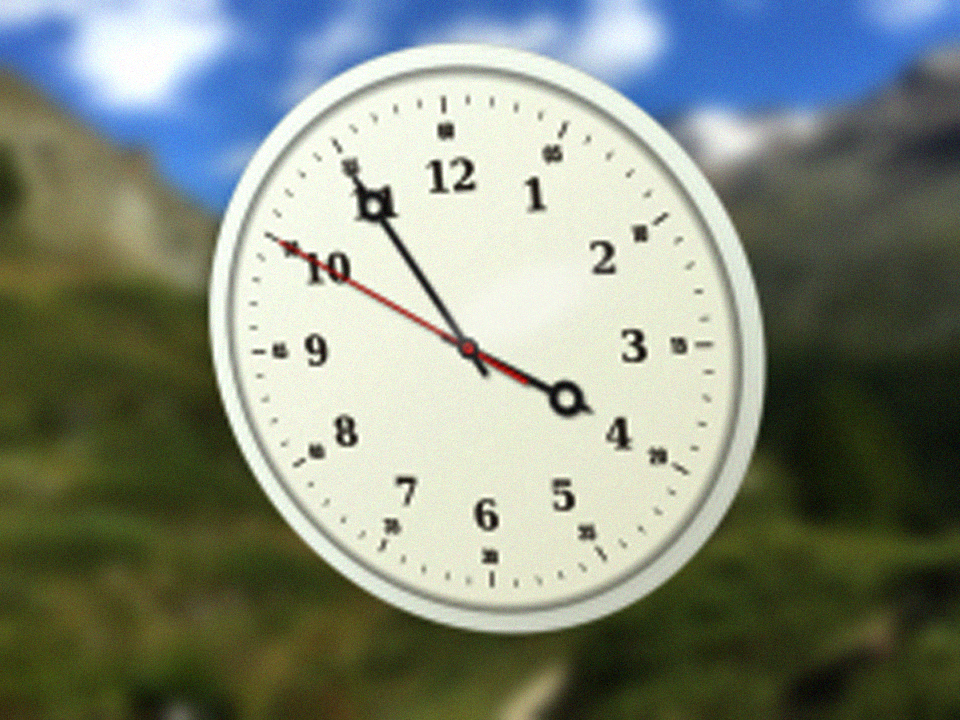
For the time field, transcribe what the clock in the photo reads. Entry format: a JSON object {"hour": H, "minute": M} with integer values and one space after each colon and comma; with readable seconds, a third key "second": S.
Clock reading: {"hour": 3, "minute": 54, "second": 50}
